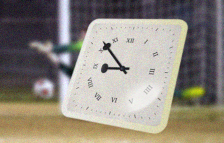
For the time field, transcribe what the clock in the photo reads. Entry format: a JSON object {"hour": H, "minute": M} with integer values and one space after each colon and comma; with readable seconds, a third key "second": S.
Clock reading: {"hour": 8, "minute": 52}
